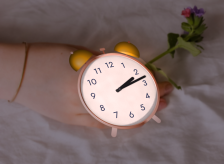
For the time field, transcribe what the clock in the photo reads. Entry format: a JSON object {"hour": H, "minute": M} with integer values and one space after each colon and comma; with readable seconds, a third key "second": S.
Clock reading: {"hour": 2, "minute": 13}
